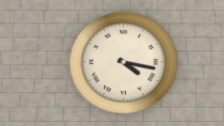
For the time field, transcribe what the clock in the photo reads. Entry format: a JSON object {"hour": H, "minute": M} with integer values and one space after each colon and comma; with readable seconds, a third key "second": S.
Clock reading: {"hour": 4, "minute": 17}
